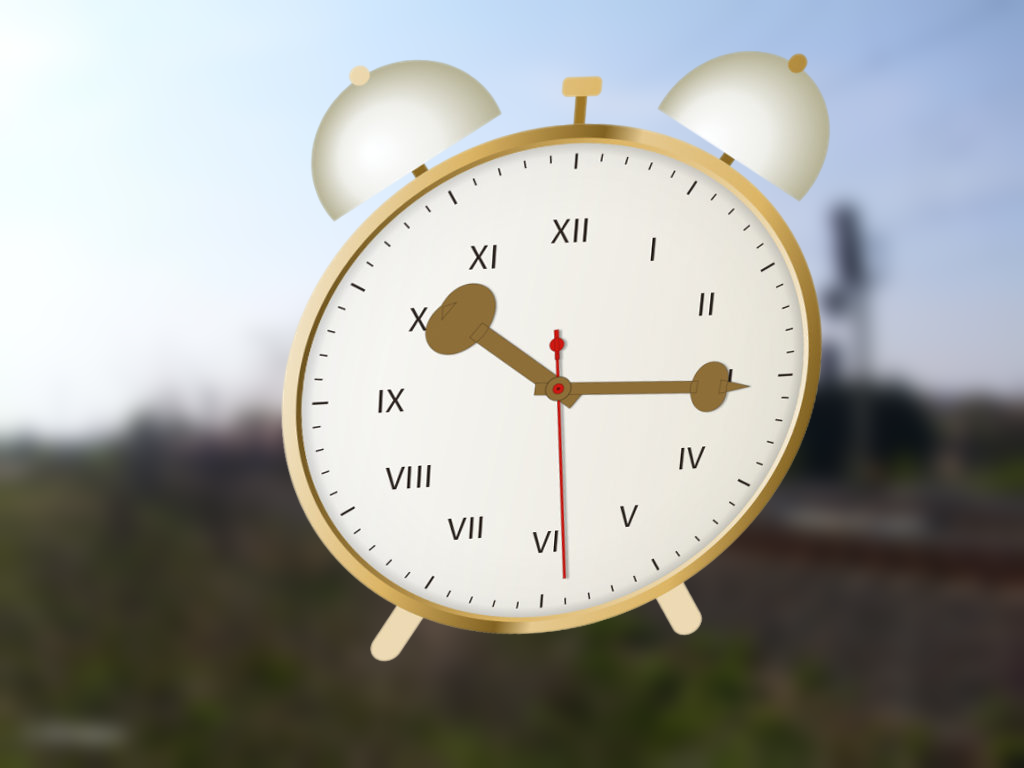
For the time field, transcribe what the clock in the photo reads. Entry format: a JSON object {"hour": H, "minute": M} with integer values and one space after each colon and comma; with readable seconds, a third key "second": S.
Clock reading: {"hour": 10, "minute": 15, "second": 29}
